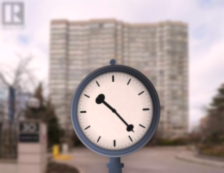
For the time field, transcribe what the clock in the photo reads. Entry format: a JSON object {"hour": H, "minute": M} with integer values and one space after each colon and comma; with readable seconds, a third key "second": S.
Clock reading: {"hour": 10, "minute": 23}
